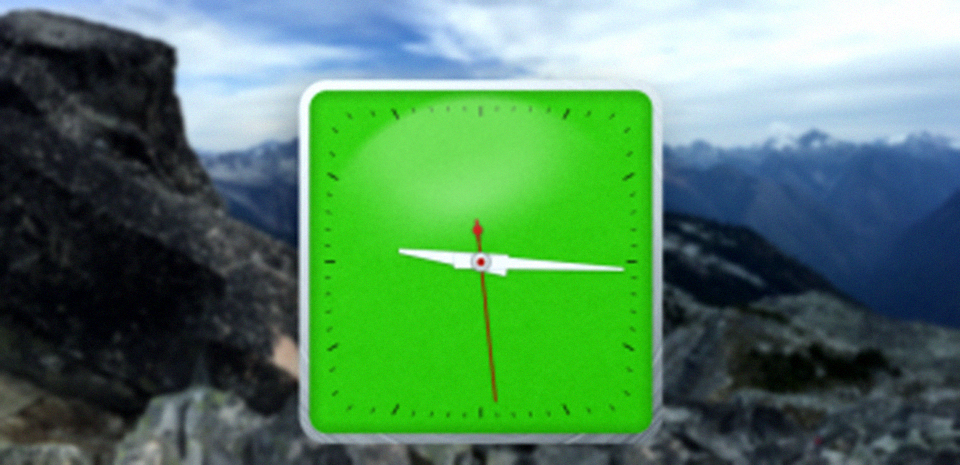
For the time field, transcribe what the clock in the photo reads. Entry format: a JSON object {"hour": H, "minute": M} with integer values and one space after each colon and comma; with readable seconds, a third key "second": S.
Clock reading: {"hour": 9, "minute": 15, "second": 29}
